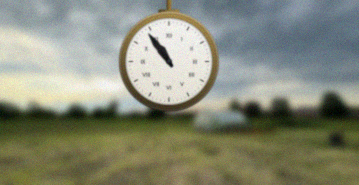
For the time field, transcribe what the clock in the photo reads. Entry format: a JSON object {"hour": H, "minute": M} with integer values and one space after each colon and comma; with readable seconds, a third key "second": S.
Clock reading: {"hour": 10, "minute": 54}
